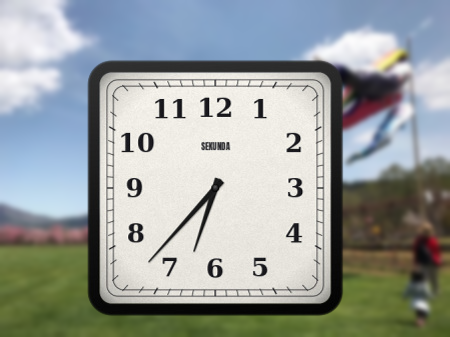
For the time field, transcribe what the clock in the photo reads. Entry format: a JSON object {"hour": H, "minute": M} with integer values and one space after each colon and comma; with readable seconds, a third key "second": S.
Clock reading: {"hour": 6, "minute": 37}
